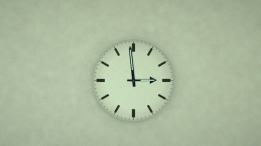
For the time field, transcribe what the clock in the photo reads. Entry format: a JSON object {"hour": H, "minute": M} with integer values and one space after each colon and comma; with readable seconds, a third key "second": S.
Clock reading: {"hour": 2, "minute": 59}
